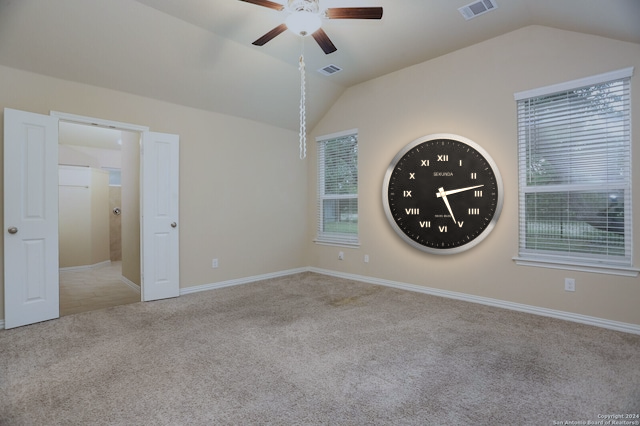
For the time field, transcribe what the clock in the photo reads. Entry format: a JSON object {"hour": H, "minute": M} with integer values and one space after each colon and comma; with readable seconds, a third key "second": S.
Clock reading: {"hour": 5, "minute": 13}
